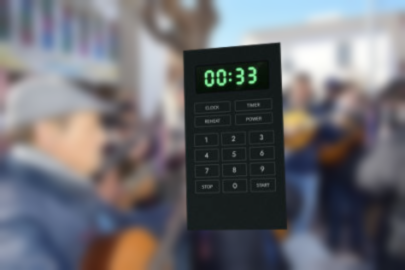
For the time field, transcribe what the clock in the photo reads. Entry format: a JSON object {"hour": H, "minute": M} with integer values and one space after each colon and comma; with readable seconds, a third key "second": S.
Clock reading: {"hour": 0, "minute": 33}
